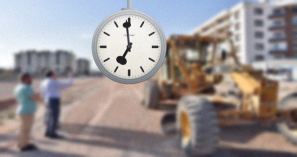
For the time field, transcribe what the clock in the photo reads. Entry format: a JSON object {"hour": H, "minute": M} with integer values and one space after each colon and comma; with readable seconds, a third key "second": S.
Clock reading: {"hour": 6, "minute": 59}
